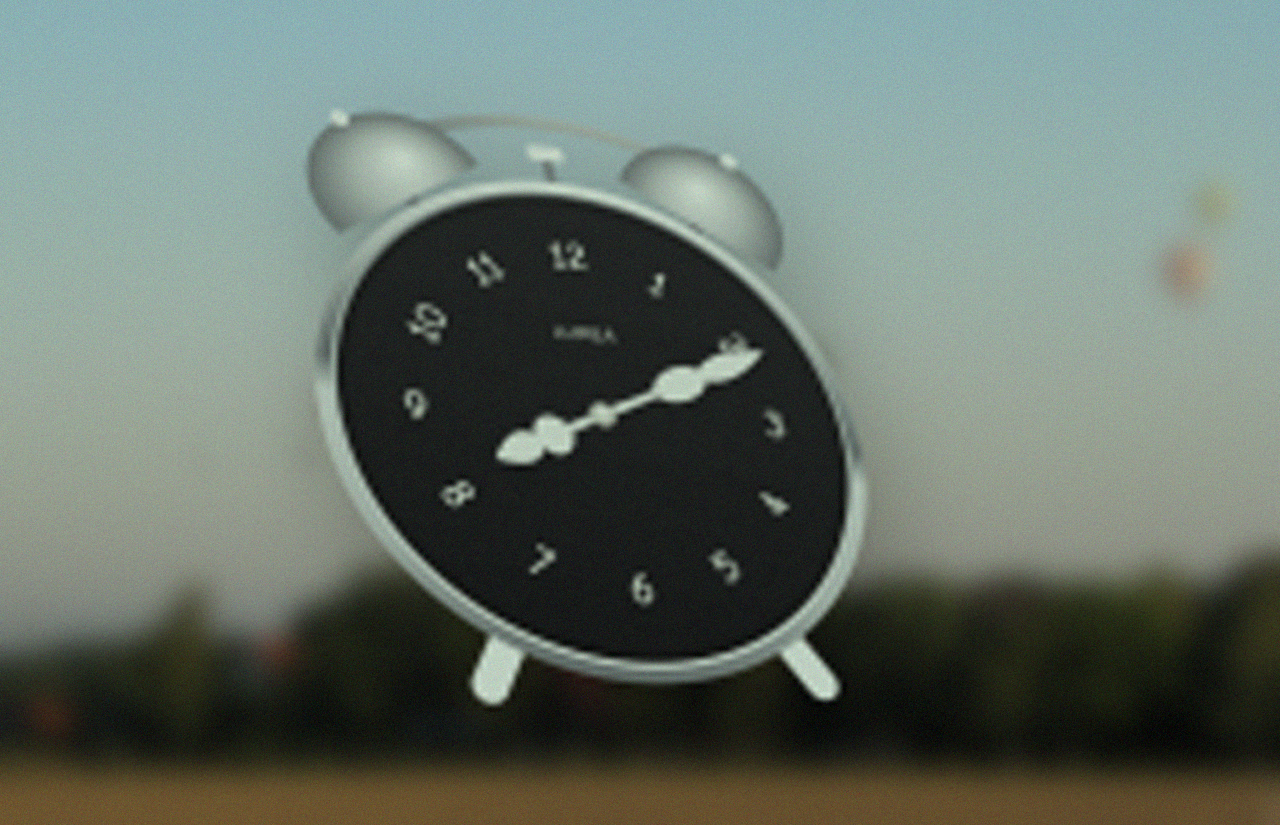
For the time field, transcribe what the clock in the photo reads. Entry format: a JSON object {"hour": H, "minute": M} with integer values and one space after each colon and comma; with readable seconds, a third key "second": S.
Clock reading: {"hour": 8, "minute": 11}
